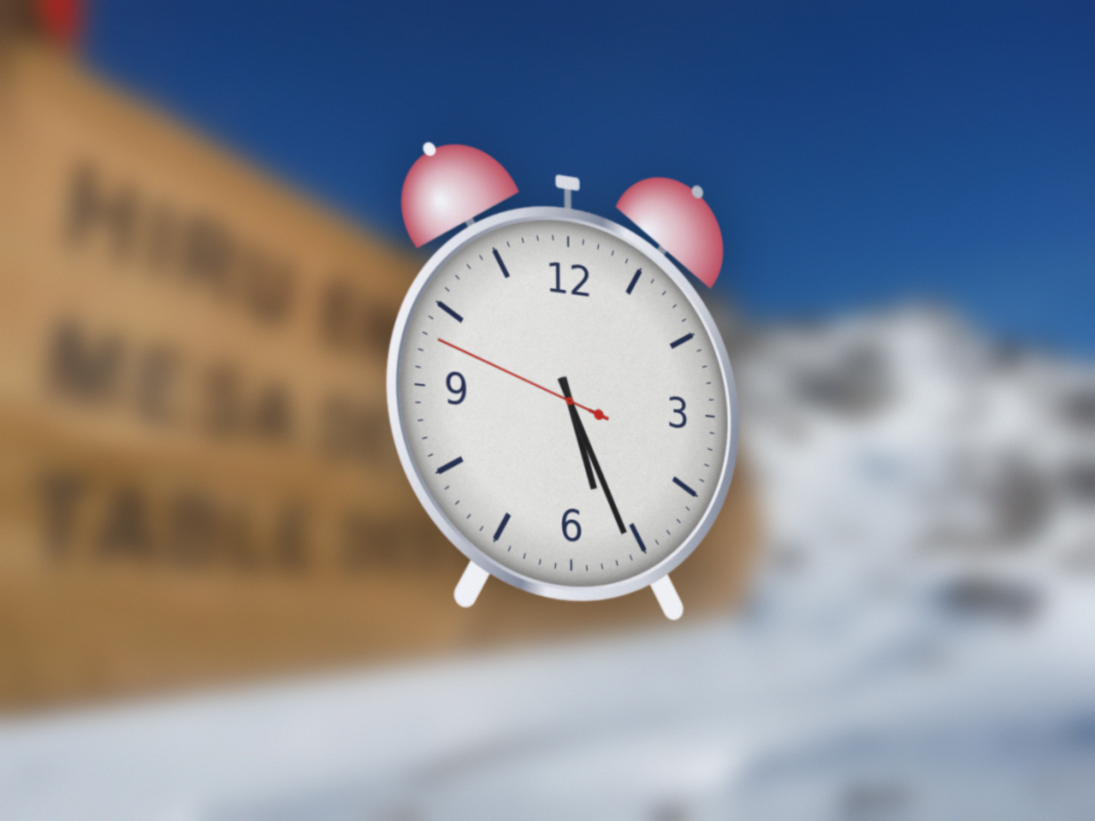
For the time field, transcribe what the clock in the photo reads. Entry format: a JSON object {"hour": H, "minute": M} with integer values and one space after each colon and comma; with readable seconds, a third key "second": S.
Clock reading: {"hour": 5, "minute": 25, "second": 48}
